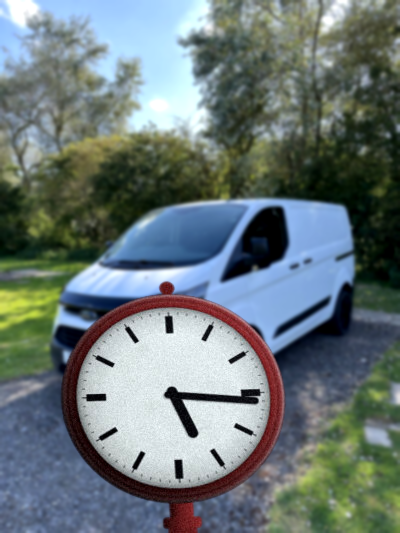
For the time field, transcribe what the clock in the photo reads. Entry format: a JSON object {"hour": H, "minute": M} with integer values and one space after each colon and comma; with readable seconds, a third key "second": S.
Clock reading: {"hour": 5, "minute": 16}
